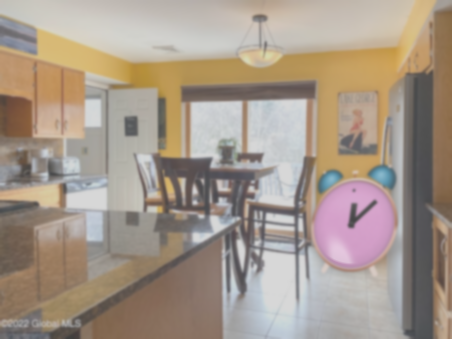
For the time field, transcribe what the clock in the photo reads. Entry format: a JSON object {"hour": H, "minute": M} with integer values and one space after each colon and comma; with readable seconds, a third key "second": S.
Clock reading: {"hour": 12, "minute": 8}
